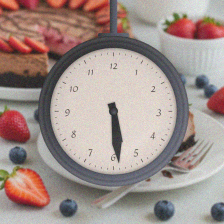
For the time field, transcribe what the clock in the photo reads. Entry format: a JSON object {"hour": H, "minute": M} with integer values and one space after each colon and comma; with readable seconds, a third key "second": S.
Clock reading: {"hour": 5, "minute": 29}
